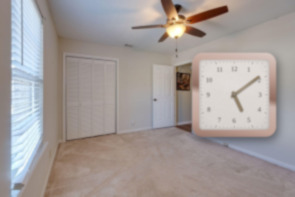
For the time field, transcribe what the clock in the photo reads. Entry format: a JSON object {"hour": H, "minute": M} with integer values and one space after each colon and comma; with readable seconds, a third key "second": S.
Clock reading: {"hour": 5, "minute": 9}
